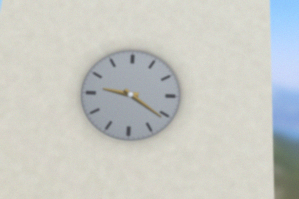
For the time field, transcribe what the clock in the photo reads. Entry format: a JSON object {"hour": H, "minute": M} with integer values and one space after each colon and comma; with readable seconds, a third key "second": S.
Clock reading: {"hour": 9, "minute": 21}
